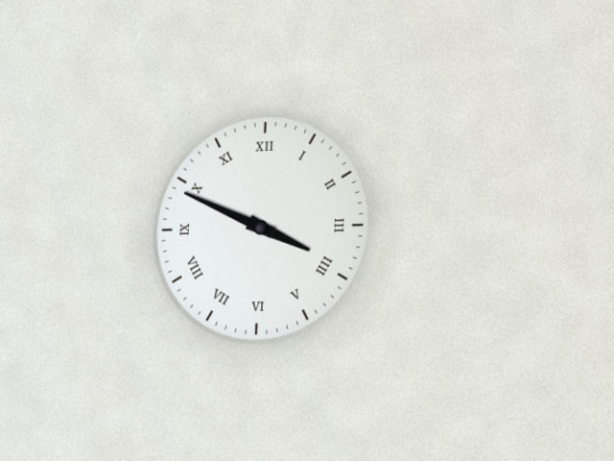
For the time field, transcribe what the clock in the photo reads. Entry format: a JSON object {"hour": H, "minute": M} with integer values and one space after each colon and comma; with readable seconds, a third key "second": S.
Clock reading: {"hour": 3, "minute": 49}
